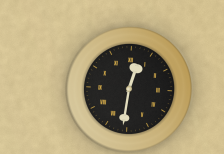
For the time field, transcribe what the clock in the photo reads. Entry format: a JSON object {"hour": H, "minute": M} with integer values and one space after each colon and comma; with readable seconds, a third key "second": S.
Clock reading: {"hour": 12, "minute": 31}
